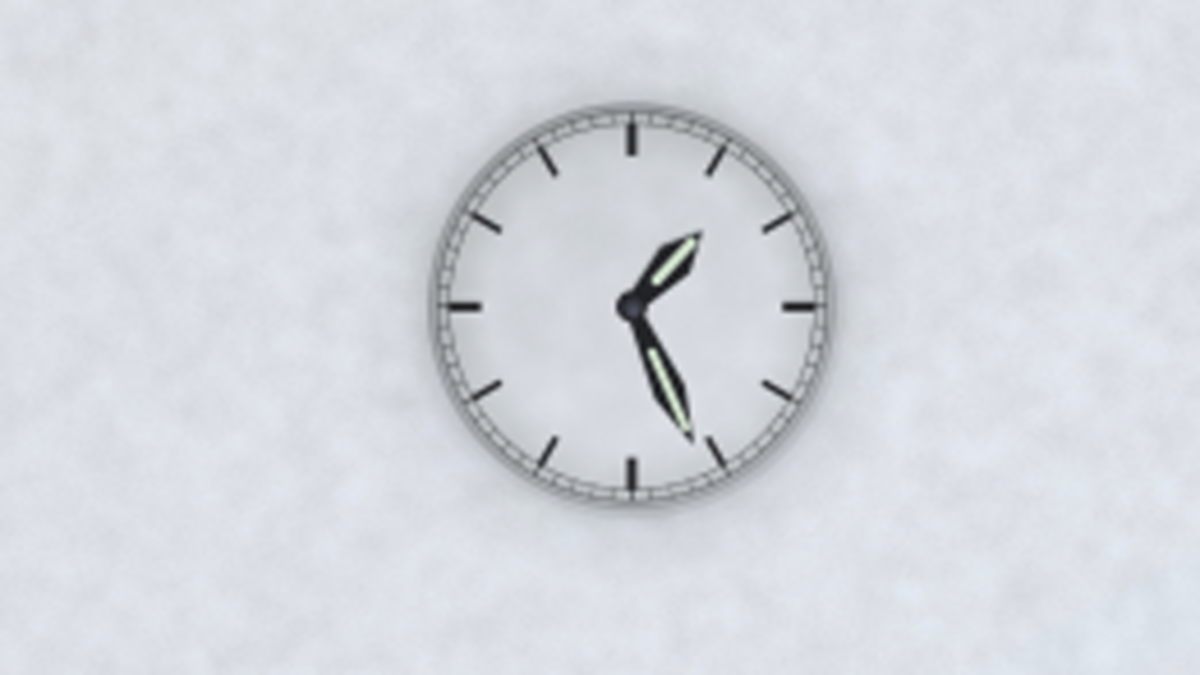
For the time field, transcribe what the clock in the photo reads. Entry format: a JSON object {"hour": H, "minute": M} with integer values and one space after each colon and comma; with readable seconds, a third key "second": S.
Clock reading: {"hour": 1, "minute": 26}
